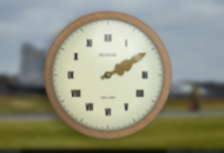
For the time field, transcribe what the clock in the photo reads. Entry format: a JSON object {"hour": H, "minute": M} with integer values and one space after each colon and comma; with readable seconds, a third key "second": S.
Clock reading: {"hour": 2, "minute": 10}
